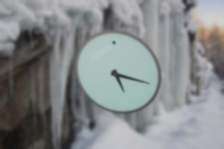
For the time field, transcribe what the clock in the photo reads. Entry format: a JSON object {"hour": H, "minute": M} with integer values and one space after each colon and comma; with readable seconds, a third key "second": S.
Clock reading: {"hour": 5, "minute": 17}
